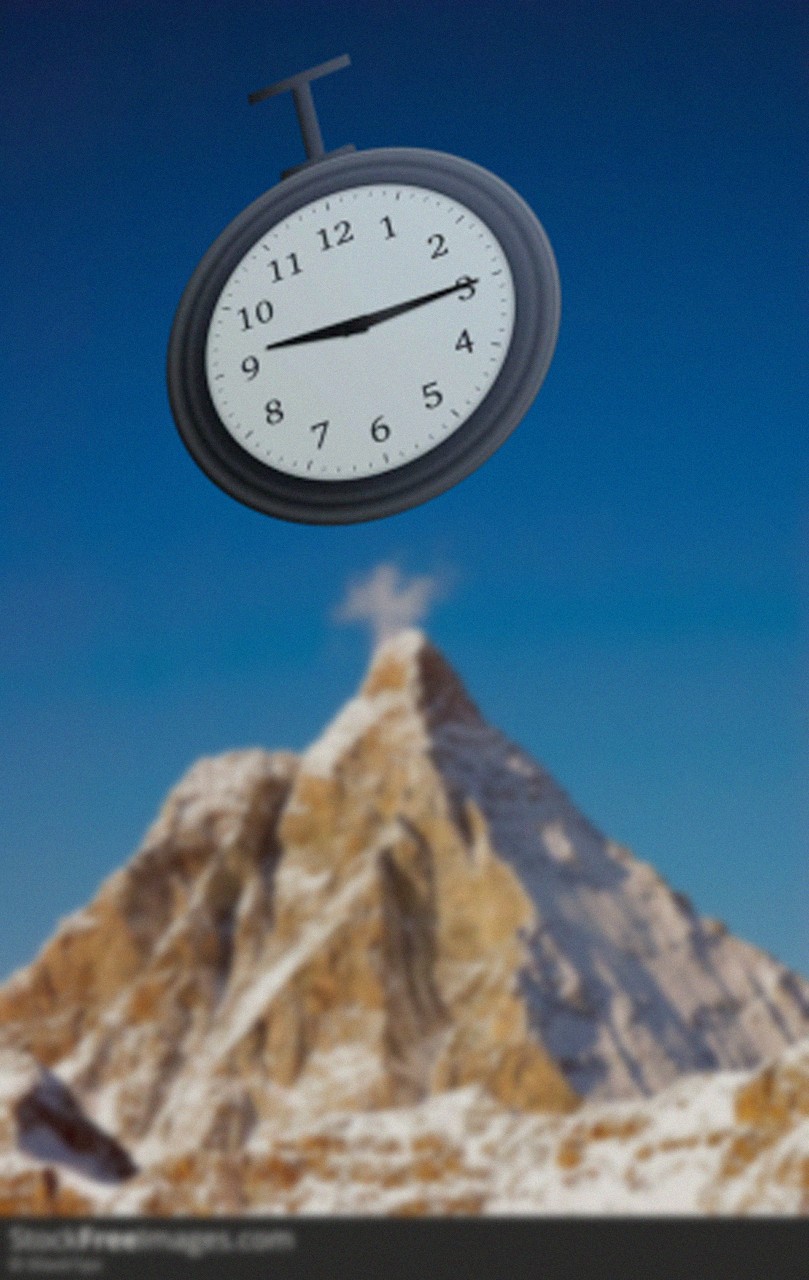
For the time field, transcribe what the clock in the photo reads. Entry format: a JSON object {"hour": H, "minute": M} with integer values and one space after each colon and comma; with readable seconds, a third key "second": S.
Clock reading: {"hour": 9, "minute": 15}
